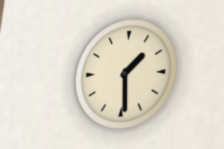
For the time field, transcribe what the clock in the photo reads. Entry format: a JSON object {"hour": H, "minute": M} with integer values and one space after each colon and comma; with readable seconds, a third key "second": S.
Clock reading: {"hour": 1, "minute": 29}
